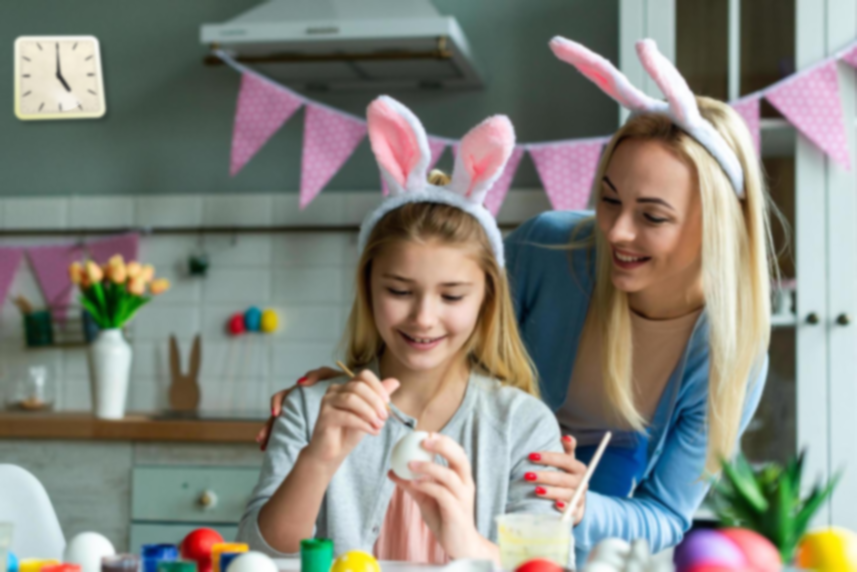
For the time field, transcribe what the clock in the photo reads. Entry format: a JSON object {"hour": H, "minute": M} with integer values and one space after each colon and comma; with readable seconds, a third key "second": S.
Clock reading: {"hour": 5, "minute": 0}
